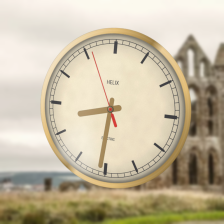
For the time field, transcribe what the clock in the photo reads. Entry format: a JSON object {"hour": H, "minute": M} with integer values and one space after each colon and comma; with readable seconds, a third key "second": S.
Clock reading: {"hour": 8, "minute": 30, "second": 56}
